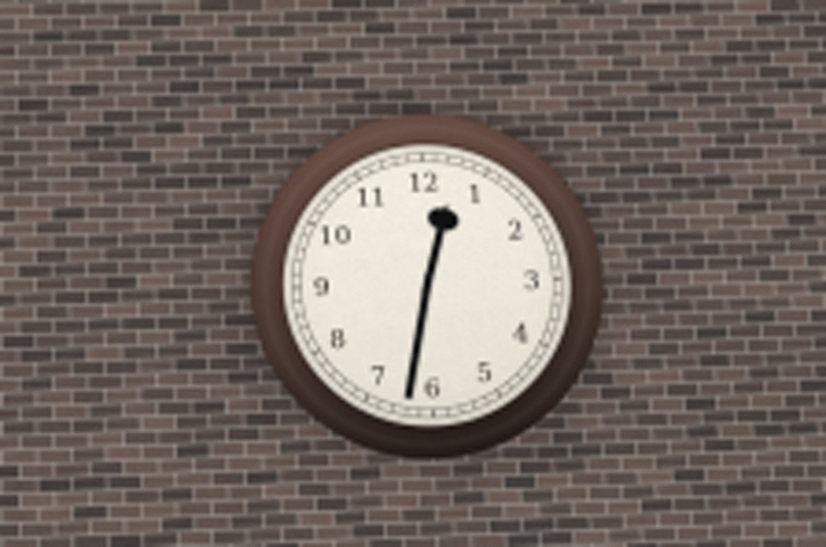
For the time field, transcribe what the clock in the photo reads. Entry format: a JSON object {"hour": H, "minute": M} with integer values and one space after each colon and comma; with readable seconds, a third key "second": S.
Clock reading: {"hour": 12, "minute": 32}
